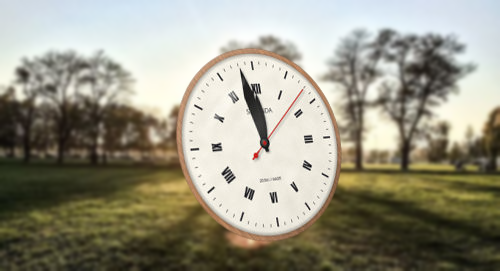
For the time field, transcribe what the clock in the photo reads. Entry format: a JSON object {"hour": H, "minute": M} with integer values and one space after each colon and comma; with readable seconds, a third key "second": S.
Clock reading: {"hour": 11, "minute": 58, "second": 8}
